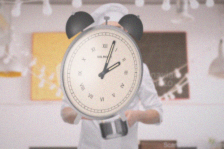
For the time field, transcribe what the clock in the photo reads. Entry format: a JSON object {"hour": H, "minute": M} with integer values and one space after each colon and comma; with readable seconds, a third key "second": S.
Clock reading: {"hour": 2, "minute": 3}
